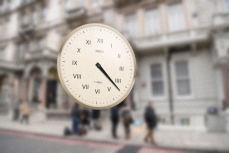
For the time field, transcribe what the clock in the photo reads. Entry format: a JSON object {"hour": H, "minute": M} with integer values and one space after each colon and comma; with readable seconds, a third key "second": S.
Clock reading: {"hour": 4, "minute": 22}
